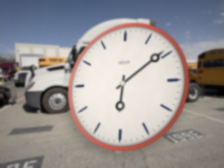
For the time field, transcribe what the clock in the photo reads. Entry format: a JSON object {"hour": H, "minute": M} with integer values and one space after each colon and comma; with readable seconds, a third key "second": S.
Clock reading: {"hour": 6, "minute": 9}
